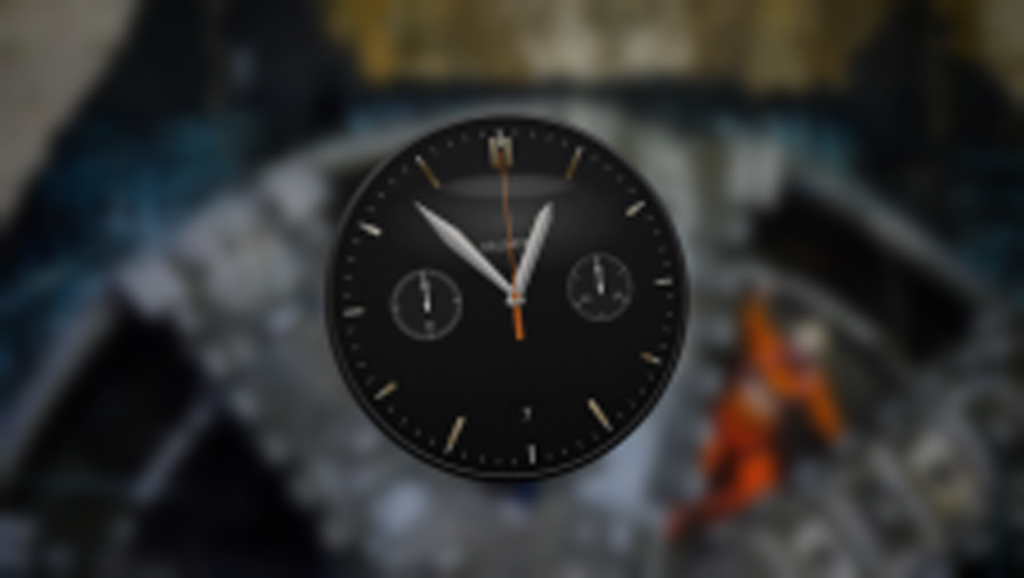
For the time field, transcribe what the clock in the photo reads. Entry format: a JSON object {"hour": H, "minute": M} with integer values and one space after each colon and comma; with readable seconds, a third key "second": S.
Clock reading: {"hour": 12, "minute": 53}
